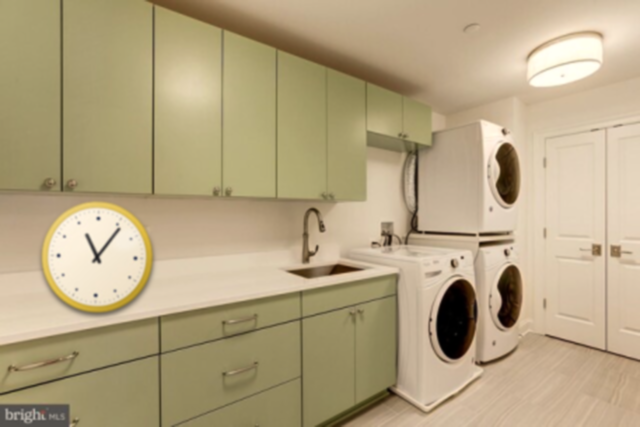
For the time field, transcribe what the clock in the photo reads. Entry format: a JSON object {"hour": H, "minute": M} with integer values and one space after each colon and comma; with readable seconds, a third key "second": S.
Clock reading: {"hour": 11, "minute": 6}
